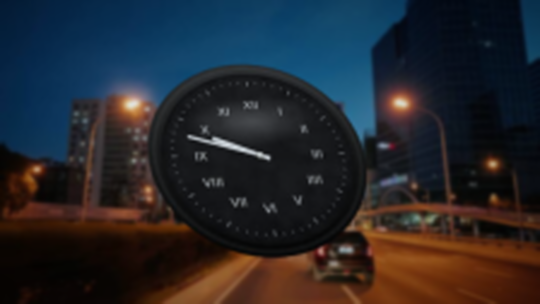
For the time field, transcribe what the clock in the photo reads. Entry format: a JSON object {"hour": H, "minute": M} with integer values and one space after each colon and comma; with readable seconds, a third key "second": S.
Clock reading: {"hour": 9, "minute": 48}
